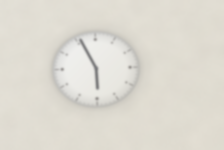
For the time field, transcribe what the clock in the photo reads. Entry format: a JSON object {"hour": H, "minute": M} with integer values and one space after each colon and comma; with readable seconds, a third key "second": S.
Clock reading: {"hour": 5, "minute": 56}
